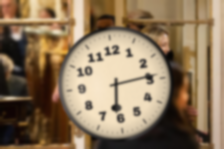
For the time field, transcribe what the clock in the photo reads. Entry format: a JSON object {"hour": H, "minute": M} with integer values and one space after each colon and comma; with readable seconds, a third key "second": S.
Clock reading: {"hour": 6, "minute": 14}
